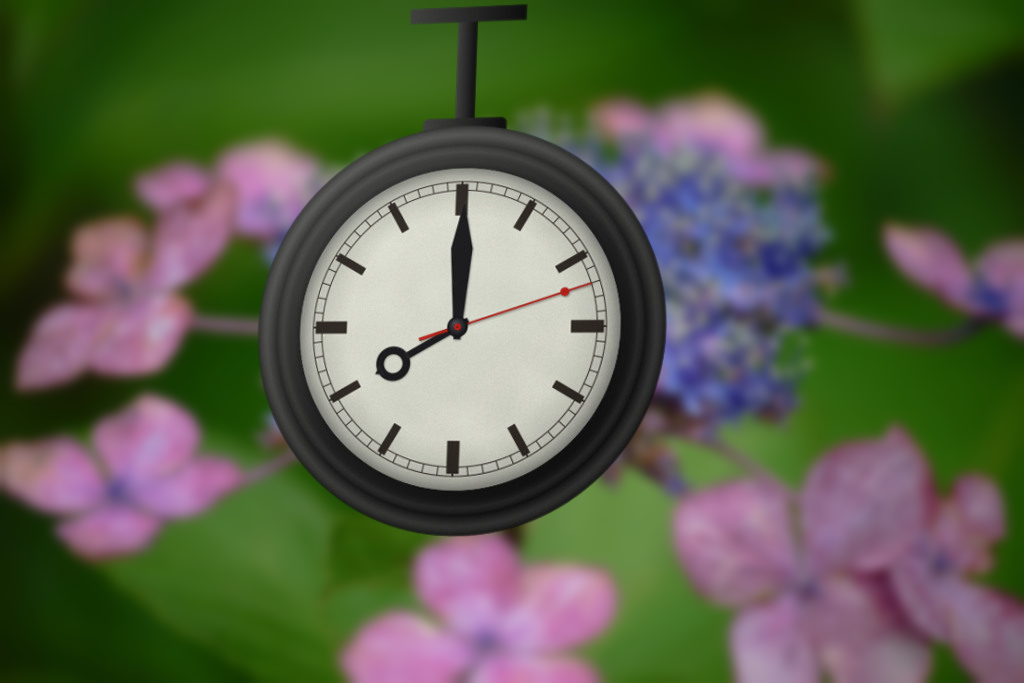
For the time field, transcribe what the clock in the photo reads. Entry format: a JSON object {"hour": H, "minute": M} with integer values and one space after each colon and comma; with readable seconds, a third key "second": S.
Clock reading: {"hour": 8, "minute": 0, "second": 12}
